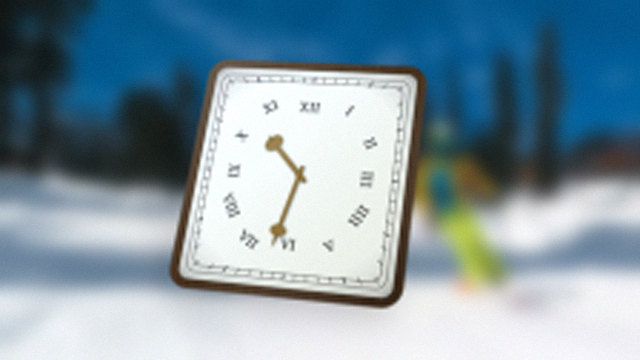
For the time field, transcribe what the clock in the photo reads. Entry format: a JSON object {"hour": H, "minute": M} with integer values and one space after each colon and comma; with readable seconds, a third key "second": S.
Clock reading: {"hour": 10, "minute": 32}
